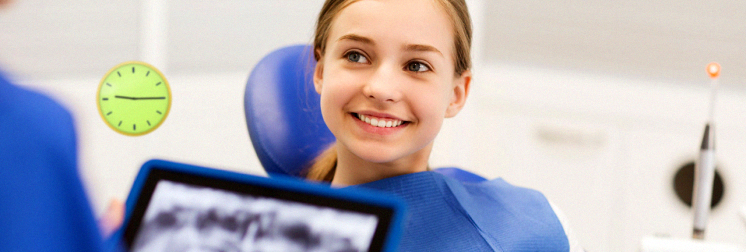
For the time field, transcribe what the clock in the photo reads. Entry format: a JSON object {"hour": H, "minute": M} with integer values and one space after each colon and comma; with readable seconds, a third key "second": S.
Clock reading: {"hour": 9, "minute": 15}
